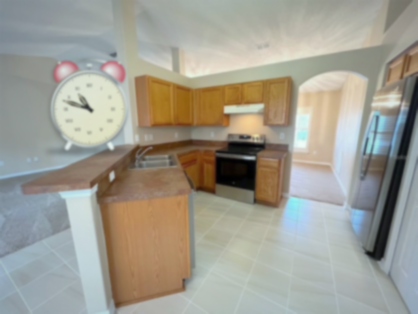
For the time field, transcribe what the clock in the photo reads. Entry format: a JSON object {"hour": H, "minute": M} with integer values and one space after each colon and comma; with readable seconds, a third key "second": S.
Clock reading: {"hour": 10, "minute": 48}
